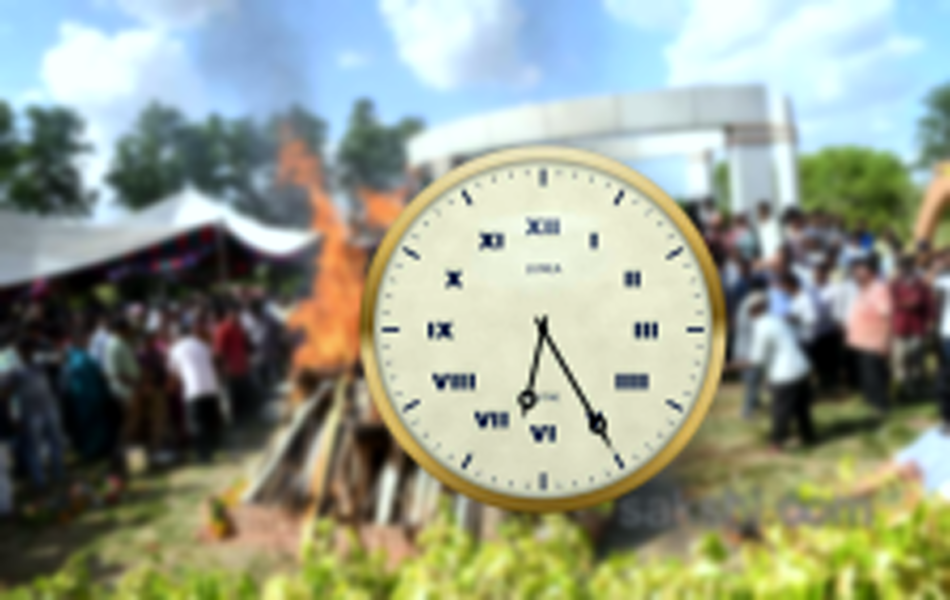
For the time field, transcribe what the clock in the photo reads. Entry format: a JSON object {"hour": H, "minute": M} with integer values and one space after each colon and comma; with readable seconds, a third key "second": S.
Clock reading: {"hour": 6, "minute": 25}
